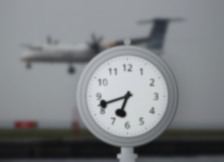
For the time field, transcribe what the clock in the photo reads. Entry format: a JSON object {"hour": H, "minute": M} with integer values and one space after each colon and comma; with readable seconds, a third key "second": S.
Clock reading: {"hour": 6, "minute": 42}
